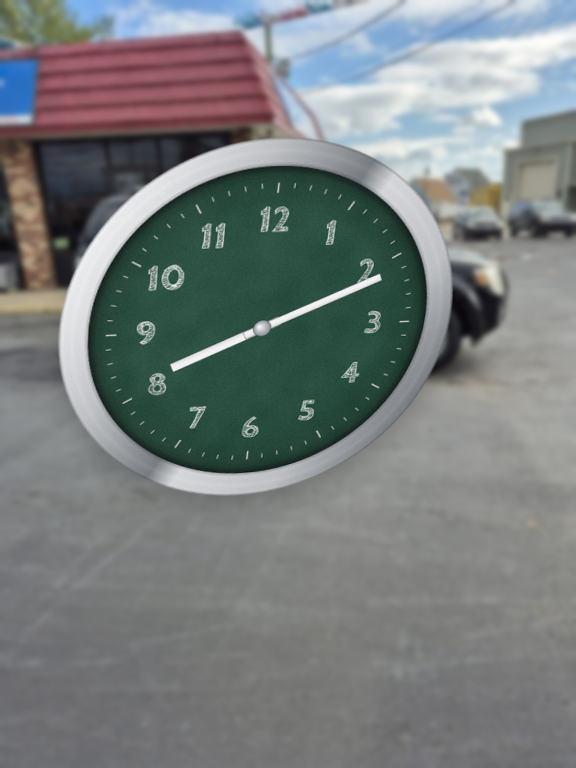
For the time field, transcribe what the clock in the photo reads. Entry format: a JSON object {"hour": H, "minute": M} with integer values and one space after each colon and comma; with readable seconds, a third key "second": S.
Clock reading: {"hour": 8, "minute": 11}
